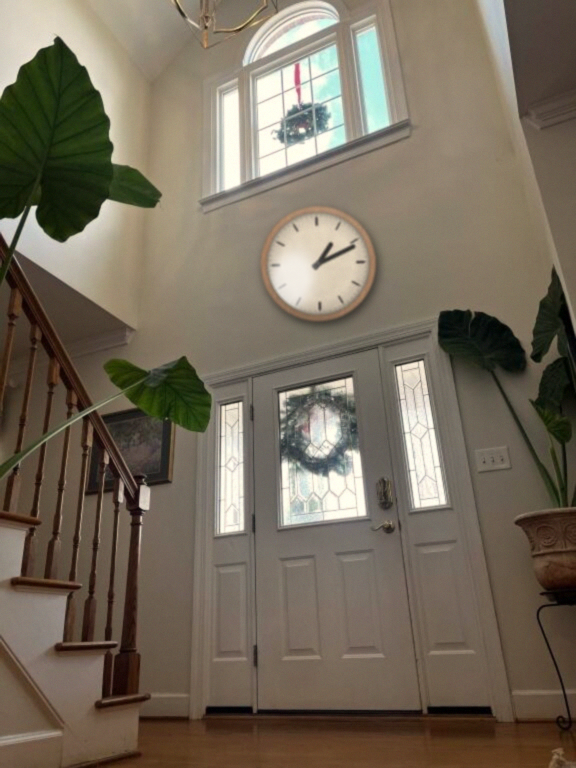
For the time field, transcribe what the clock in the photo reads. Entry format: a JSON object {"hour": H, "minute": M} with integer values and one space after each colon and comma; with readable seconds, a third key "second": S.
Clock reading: {"hour": 1, "minute": 11}
